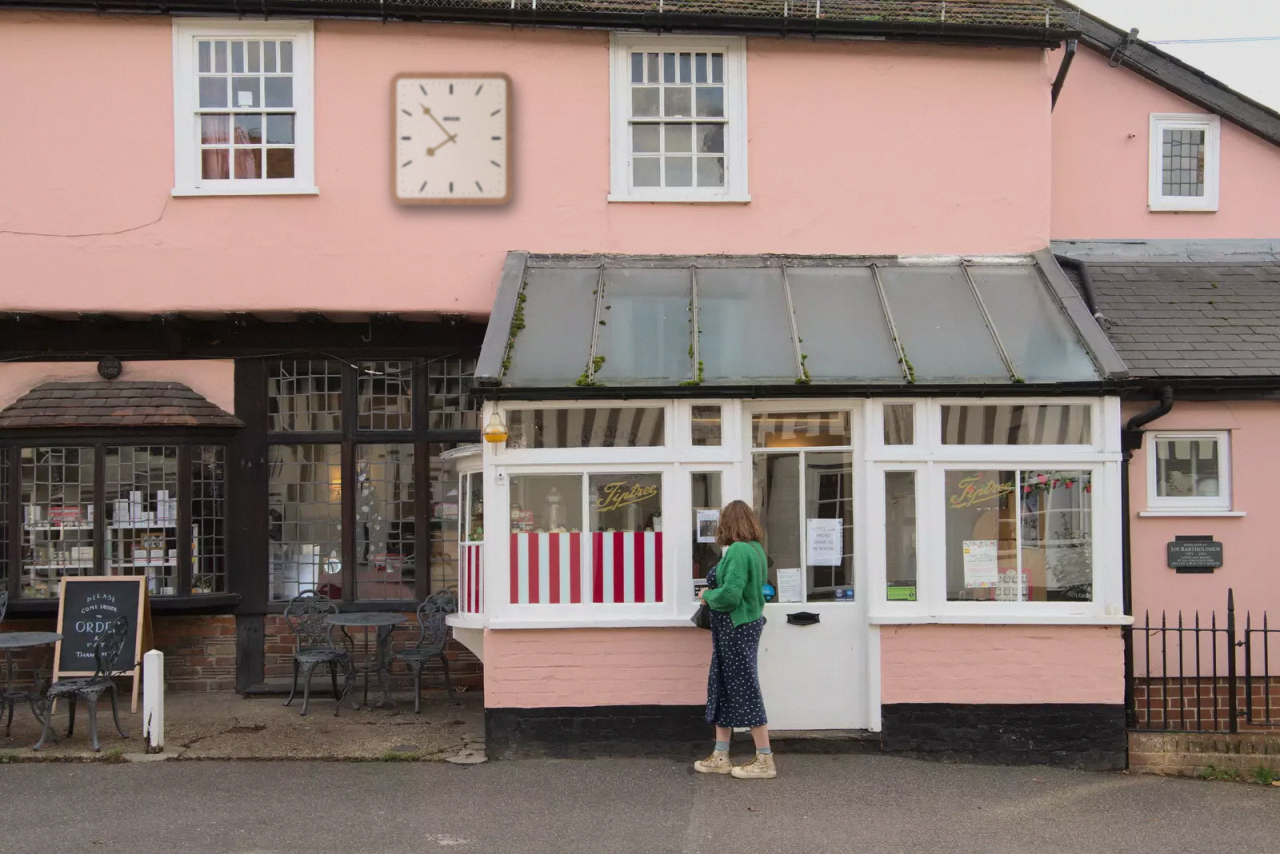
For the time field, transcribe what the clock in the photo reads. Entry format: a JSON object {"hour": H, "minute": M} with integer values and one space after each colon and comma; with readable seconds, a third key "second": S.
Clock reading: {"hour": 7, "minute": 53}
